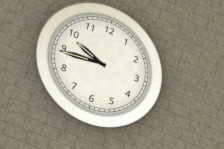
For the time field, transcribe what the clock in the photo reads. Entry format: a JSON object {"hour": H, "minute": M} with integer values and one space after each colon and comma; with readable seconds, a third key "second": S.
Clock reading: {"hour": 9, "minute": 44}
